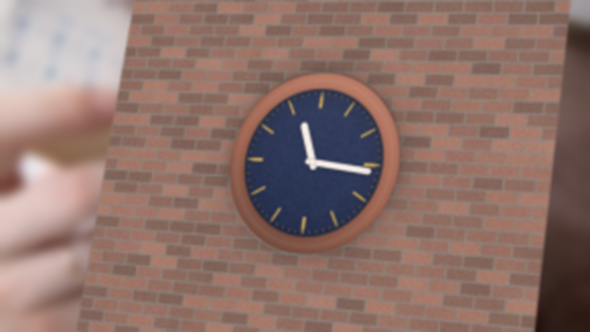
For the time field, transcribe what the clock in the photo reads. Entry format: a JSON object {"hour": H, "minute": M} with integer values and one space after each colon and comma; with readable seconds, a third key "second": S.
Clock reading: {"hour": 11, "minute": 16}
